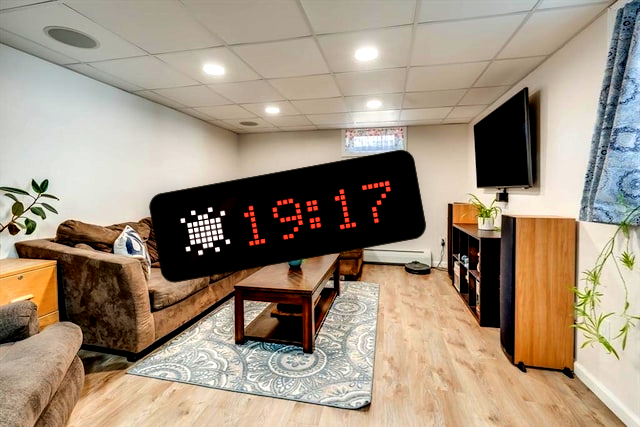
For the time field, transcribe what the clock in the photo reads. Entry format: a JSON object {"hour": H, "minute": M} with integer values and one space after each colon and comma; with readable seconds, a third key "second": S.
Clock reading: {"hour": 19, "minute": 17}
